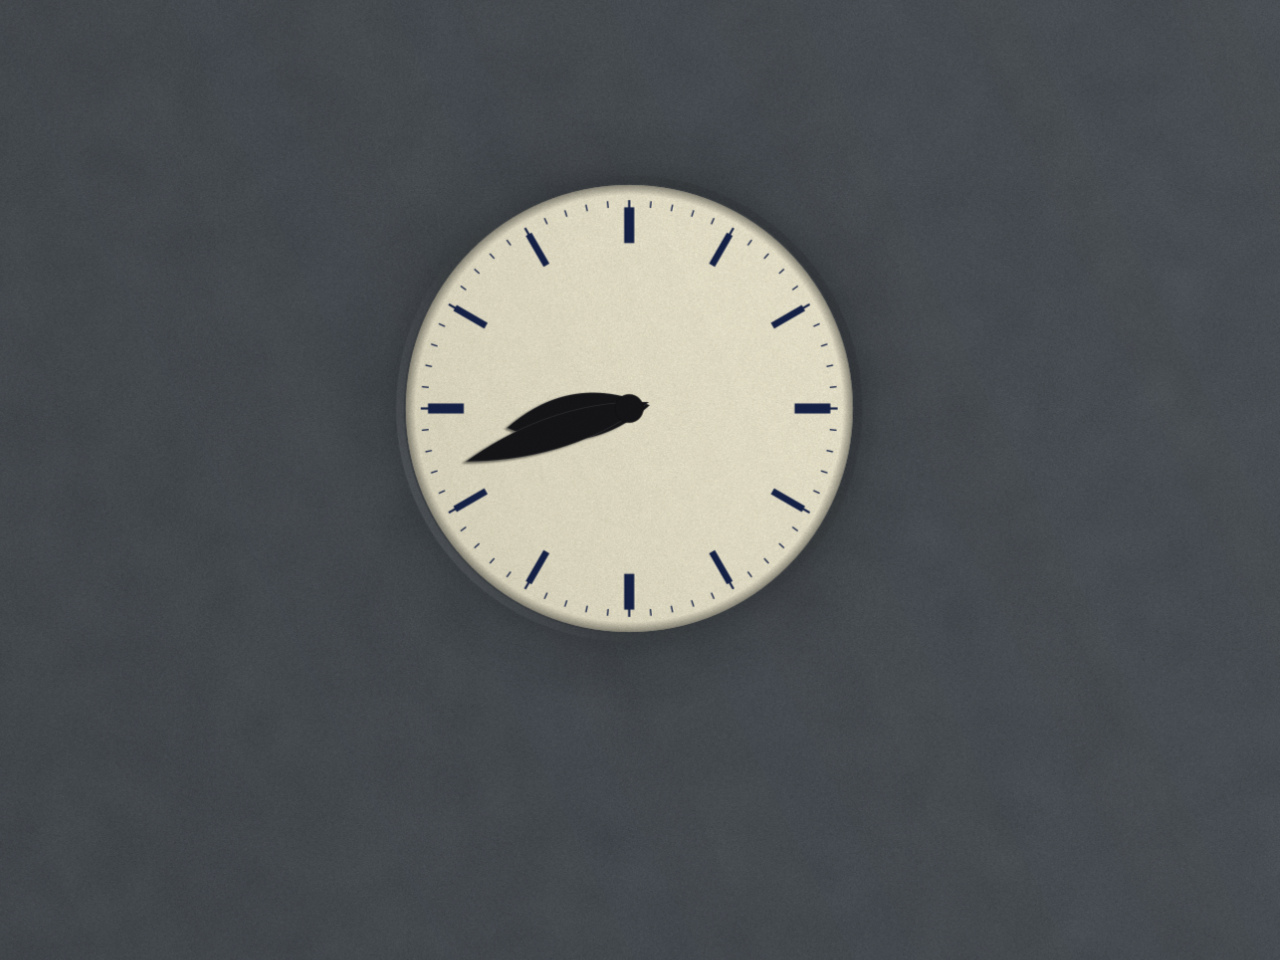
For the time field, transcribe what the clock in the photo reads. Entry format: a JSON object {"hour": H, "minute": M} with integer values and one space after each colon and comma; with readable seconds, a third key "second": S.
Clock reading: {"hour": 8, "minute": 42}
